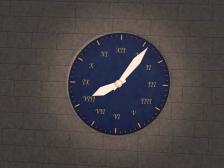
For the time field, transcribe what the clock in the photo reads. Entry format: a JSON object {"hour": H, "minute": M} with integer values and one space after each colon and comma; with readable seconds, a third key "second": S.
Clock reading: {"hour": 8, "minute": 6}
